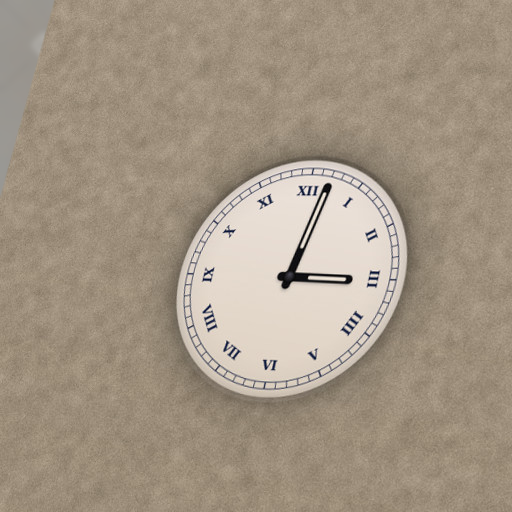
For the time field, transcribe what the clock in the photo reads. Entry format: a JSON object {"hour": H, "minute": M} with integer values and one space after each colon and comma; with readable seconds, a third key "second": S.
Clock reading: {"hour": 3, "minute": 2}
